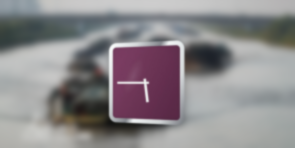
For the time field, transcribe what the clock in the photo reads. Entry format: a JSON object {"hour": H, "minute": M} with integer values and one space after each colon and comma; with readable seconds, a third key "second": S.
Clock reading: {"hour": 5, "minute": 45}
